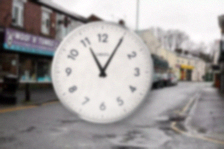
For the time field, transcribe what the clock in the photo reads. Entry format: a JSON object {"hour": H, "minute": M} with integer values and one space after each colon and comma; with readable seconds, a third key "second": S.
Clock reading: {"hour": 11, "minute": 5}
